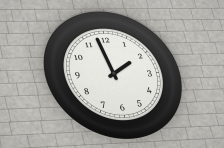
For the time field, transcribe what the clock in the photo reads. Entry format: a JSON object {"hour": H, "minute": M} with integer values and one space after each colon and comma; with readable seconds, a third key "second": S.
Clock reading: {"hour": 1, "minute": 58}
